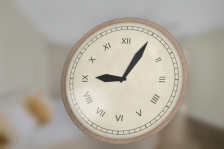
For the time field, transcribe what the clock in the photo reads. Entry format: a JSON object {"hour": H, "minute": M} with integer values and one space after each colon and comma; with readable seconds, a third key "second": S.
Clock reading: {"hour": 9, "minute": 5}
